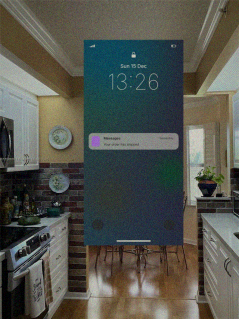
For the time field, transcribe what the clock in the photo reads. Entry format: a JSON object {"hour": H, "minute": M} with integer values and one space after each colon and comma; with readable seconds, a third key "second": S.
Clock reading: {"hour": 13, "minute": 26}
